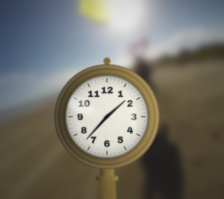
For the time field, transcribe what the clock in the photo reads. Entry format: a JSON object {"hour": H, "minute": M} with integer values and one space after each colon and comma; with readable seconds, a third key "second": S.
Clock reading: {"hour": 1, "minute": 37}
